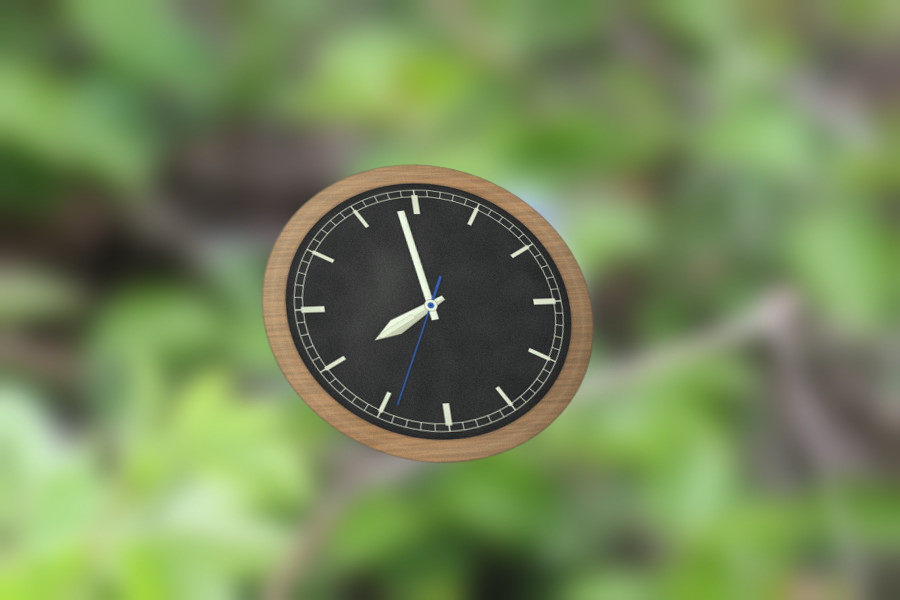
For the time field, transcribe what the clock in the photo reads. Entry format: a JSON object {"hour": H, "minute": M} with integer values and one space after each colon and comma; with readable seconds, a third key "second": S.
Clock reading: {"hour": 7, "minute": 58, "second": 34}
